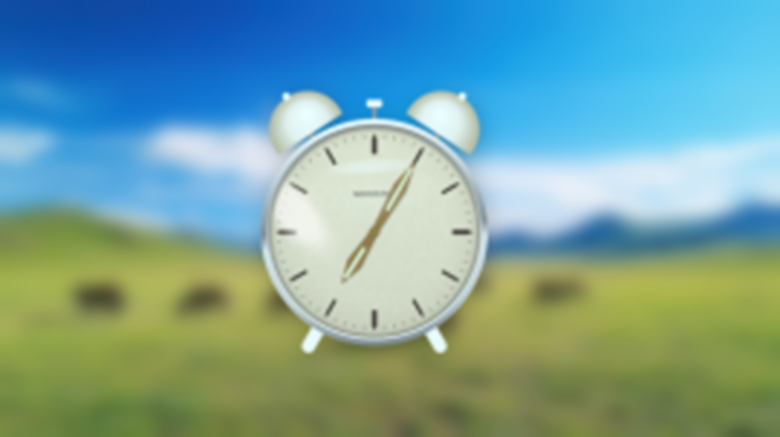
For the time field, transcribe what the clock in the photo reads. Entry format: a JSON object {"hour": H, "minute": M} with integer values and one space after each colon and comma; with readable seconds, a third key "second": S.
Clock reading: {"hour": 7, "minute": 5}
